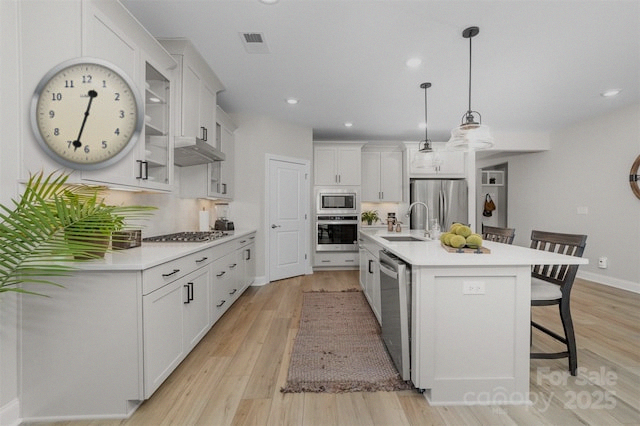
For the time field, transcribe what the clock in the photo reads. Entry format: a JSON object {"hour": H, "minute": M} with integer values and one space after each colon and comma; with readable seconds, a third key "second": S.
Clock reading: {"hour": 12, "minute": 33}
